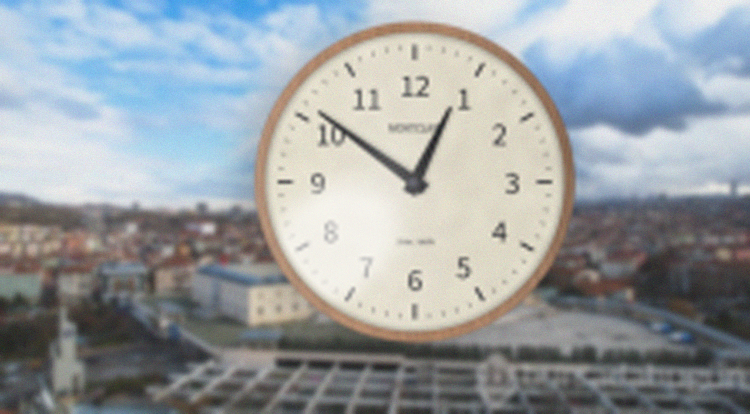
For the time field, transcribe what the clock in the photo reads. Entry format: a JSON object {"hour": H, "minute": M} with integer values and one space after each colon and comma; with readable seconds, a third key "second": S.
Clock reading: {"hour": 12, "minute": 51}
